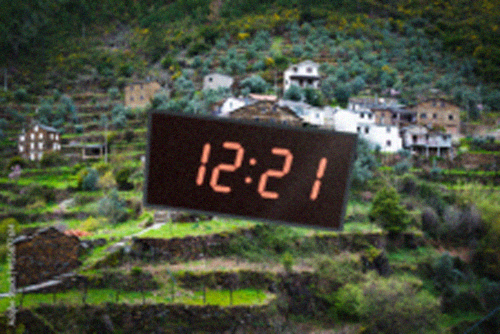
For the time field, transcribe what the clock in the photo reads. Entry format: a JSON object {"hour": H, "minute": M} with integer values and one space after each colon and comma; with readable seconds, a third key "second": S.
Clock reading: {"hour": 12, "minute": 21}
